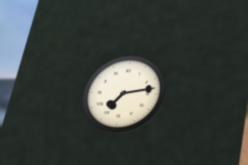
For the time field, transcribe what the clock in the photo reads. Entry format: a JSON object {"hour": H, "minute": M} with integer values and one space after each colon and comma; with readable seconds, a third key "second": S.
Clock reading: {"hour": 7, "minute": 13}
